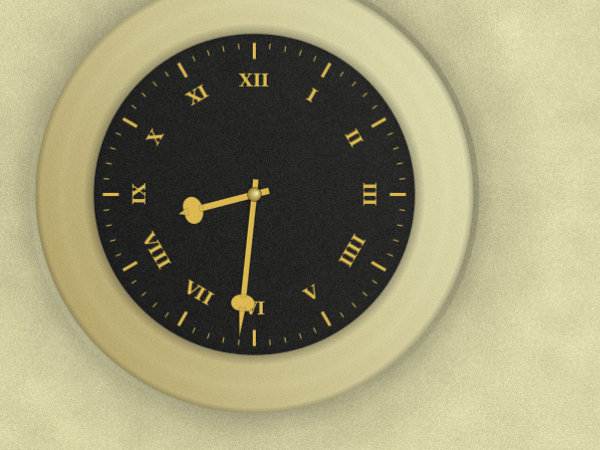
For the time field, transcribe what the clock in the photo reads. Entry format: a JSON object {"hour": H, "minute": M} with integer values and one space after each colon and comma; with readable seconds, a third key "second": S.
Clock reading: {"hour": 8, "minute": 31}
